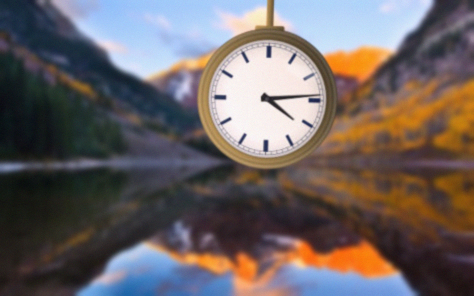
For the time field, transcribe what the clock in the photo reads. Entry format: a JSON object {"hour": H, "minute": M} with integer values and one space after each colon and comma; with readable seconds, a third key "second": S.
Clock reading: {"hour": 4, "minute": 14}
